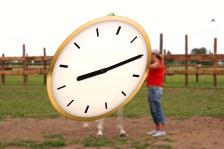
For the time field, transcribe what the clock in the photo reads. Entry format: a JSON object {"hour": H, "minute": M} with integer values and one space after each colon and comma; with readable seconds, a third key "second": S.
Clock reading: {"hour": 8, "minute": 10}
